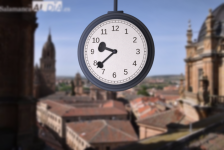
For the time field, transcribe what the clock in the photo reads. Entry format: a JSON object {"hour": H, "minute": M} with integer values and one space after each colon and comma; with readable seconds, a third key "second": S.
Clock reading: {"hour": 9, "minute": 38}
